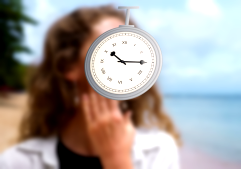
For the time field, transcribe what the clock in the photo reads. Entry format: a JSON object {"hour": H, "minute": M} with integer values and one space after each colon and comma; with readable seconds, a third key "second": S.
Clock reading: {"hour": 10, "minute": 15}
